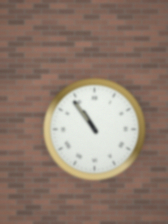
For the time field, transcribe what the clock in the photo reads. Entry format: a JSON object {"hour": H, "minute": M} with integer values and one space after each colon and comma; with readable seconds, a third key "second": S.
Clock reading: {"hour": 10, "minute": 54}
